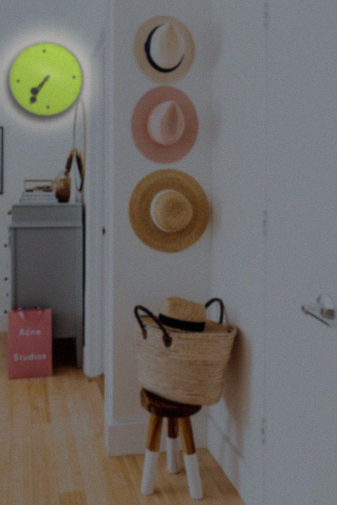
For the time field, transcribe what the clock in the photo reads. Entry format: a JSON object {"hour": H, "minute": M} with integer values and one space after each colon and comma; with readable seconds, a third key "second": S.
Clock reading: {"hour": 7, "minute": 36}
